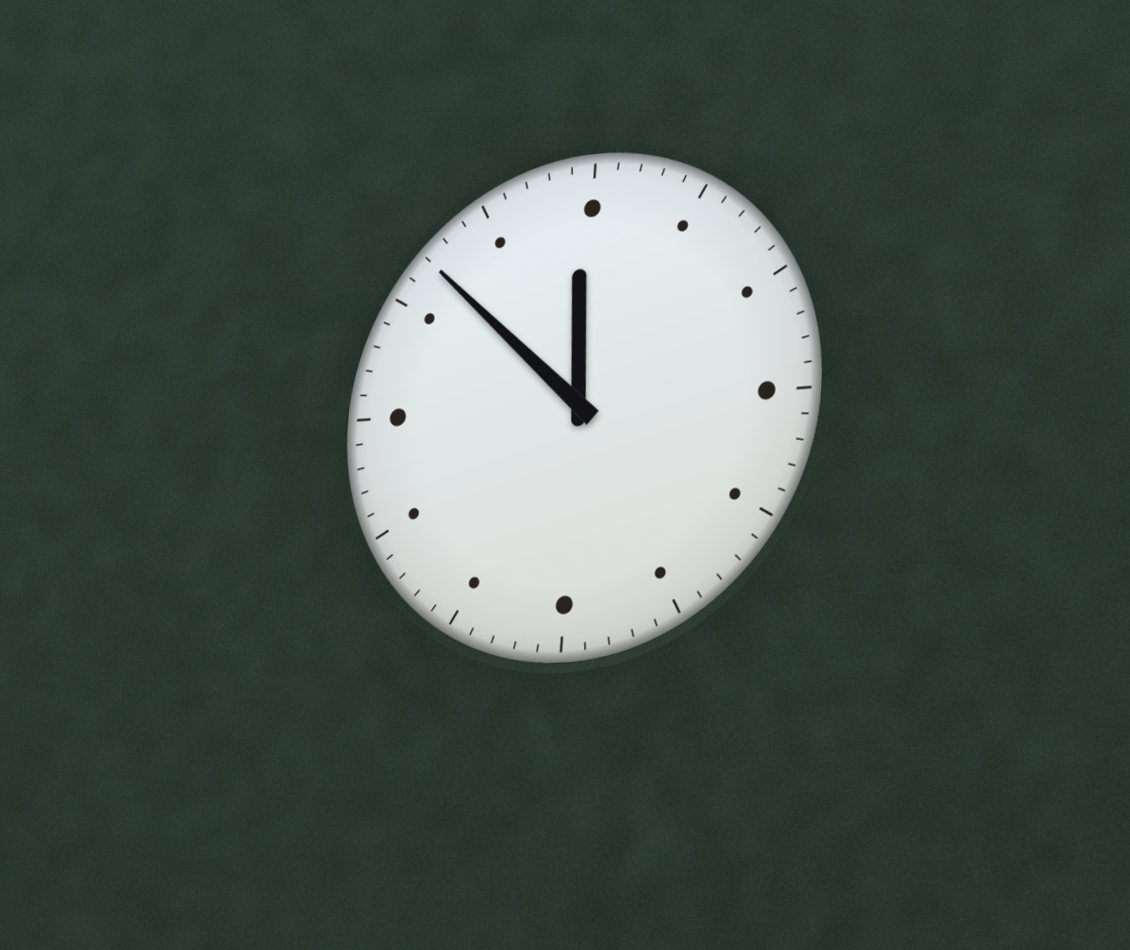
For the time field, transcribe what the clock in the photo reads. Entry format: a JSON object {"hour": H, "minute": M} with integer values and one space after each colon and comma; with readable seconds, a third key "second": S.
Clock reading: {"hour": 11, "minute": 52}
